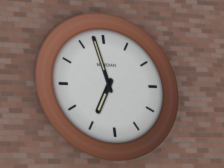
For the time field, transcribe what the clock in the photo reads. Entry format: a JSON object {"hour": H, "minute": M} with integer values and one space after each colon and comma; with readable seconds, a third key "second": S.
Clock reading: {"hour": 6, "minute": 58}
